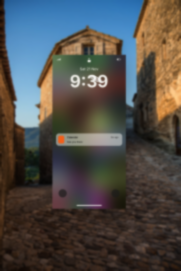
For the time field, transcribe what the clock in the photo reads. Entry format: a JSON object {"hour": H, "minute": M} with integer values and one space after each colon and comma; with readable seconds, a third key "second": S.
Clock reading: {"hour": 9, "minute": 39}
